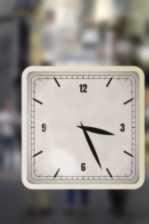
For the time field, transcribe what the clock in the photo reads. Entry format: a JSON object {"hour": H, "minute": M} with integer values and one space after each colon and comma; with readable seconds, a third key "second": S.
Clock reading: {"hour": 3, "minute": 26}
